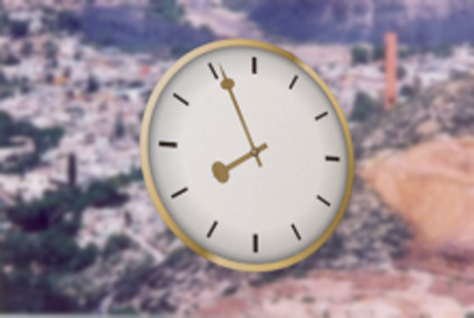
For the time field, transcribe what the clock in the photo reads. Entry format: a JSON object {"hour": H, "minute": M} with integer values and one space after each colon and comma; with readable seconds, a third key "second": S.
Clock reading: {"hour": 7, "minute": 56}
